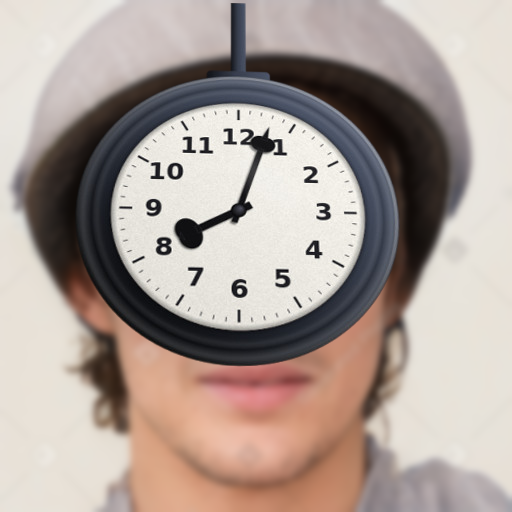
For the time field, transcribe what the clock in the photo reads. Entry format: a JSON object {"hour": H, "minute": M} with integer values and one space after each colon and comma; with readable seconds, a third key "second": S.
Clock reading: {"hour": 8, "minute": 3}
